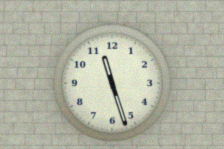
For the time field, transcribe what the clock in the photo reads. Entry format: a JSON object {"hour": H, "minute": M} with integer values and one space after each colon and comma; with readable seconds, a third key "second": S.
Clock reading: {"hour": 11, "minute": 27}
